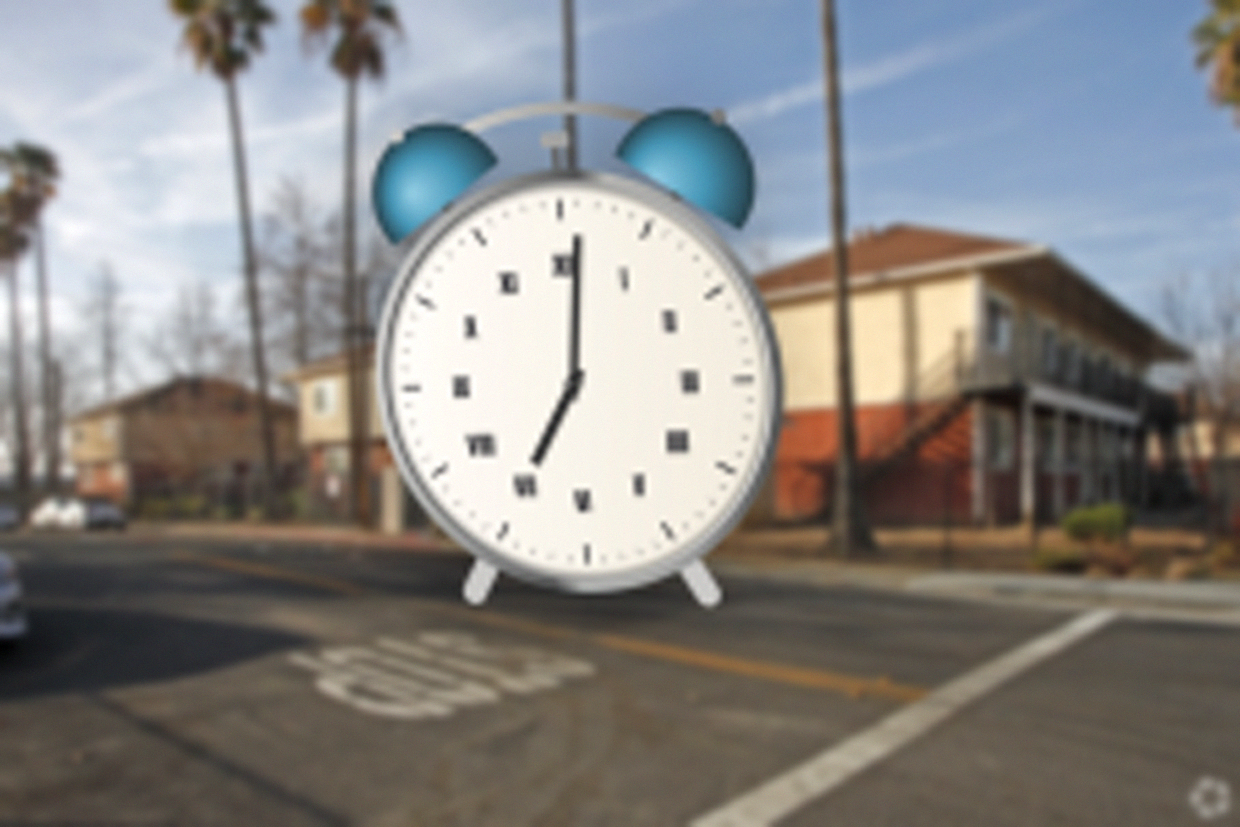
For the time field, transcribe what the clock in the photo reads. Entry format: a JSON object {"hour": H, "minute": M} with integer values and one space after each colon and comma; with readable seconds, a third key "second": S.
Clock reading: {"hour": 7, "minute": 1}
